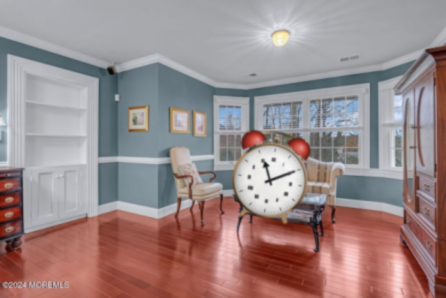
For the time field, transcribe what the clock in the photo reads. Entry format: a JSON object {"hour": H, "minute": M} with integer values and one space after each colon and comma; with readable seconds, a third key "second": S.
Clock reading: {"hour": 11, "minute": 10}
